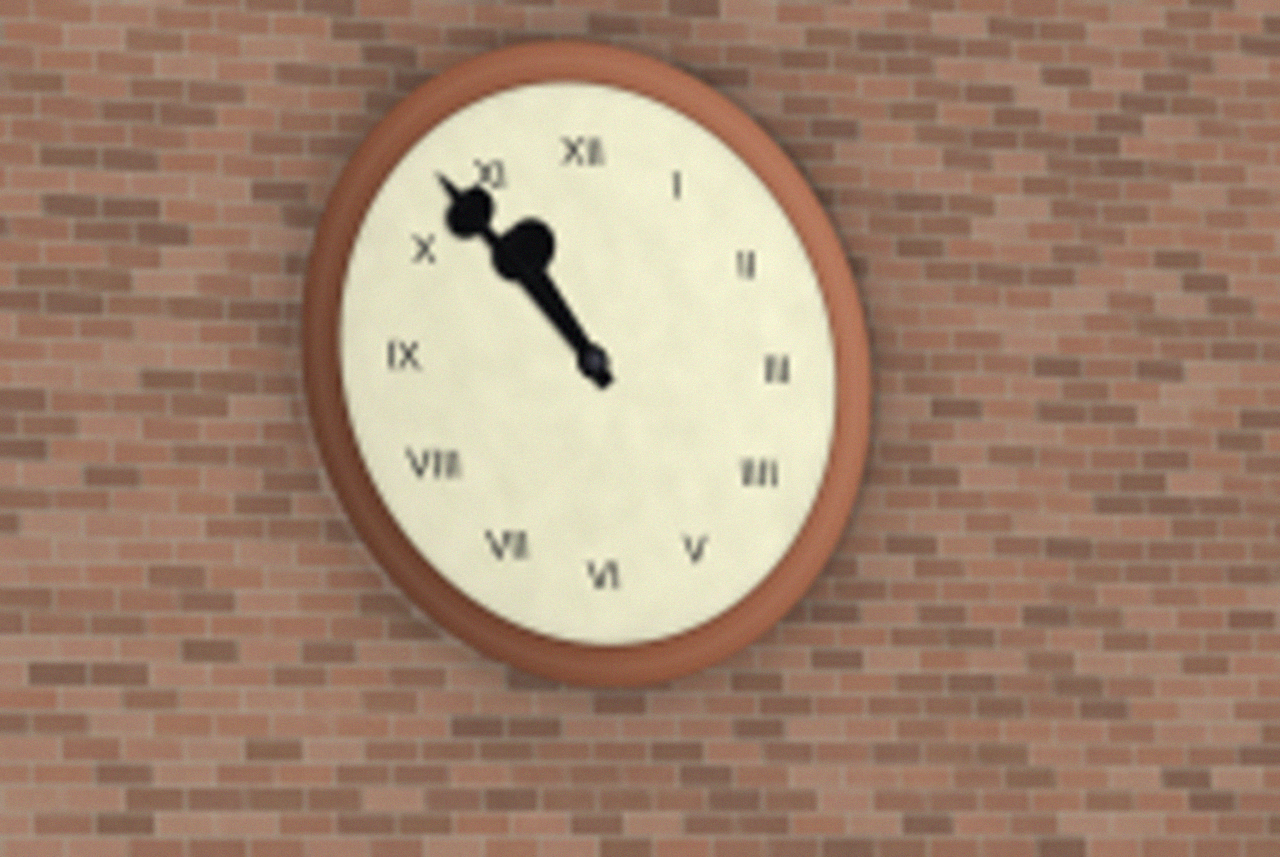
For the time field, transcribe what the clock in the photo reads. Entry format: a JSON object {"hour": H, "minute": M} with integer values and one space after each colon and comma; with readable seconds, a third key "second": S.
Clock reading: {"hour": 10, "minute": 53}
